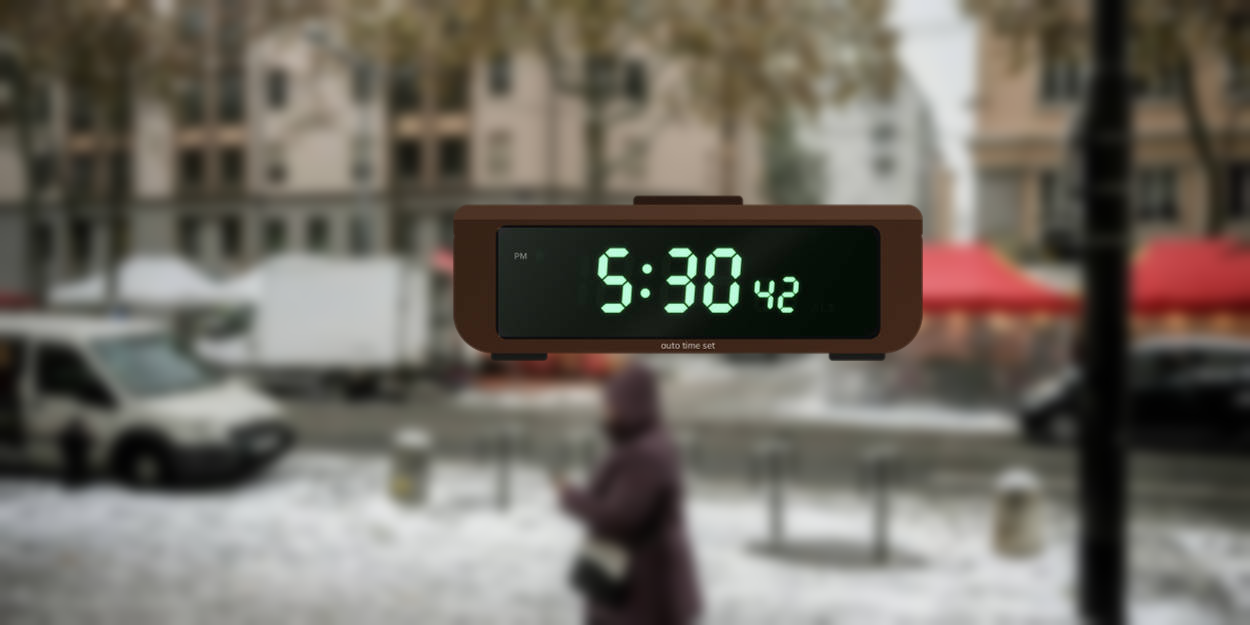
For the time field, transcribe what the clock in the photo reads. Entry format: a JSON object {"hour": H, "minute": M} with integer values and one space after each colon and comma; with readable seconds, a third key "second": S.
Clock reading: {"hour": 5, "minute": 30, "second": 42}
